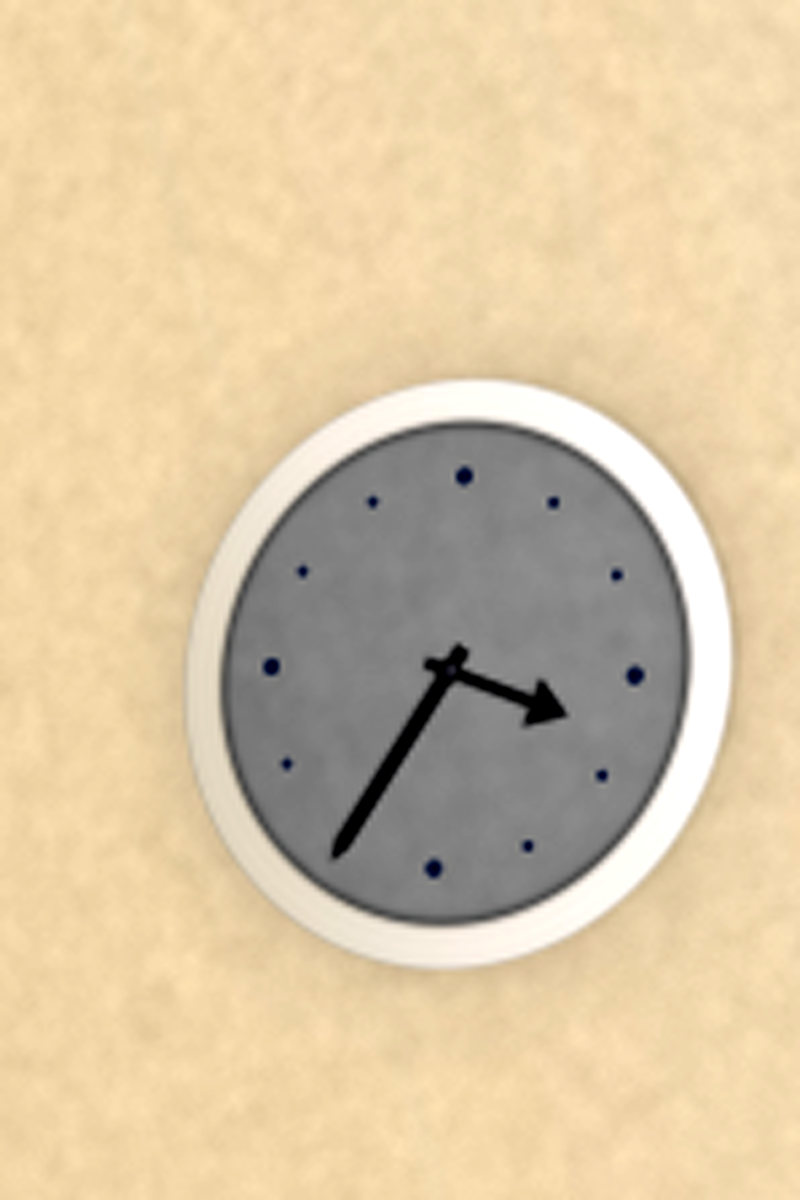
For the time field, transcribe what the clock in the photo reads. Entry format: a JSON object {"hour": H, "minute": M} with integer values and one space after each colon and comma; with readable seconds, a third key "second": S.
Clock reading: {"hour": 3, "minute": 35}
